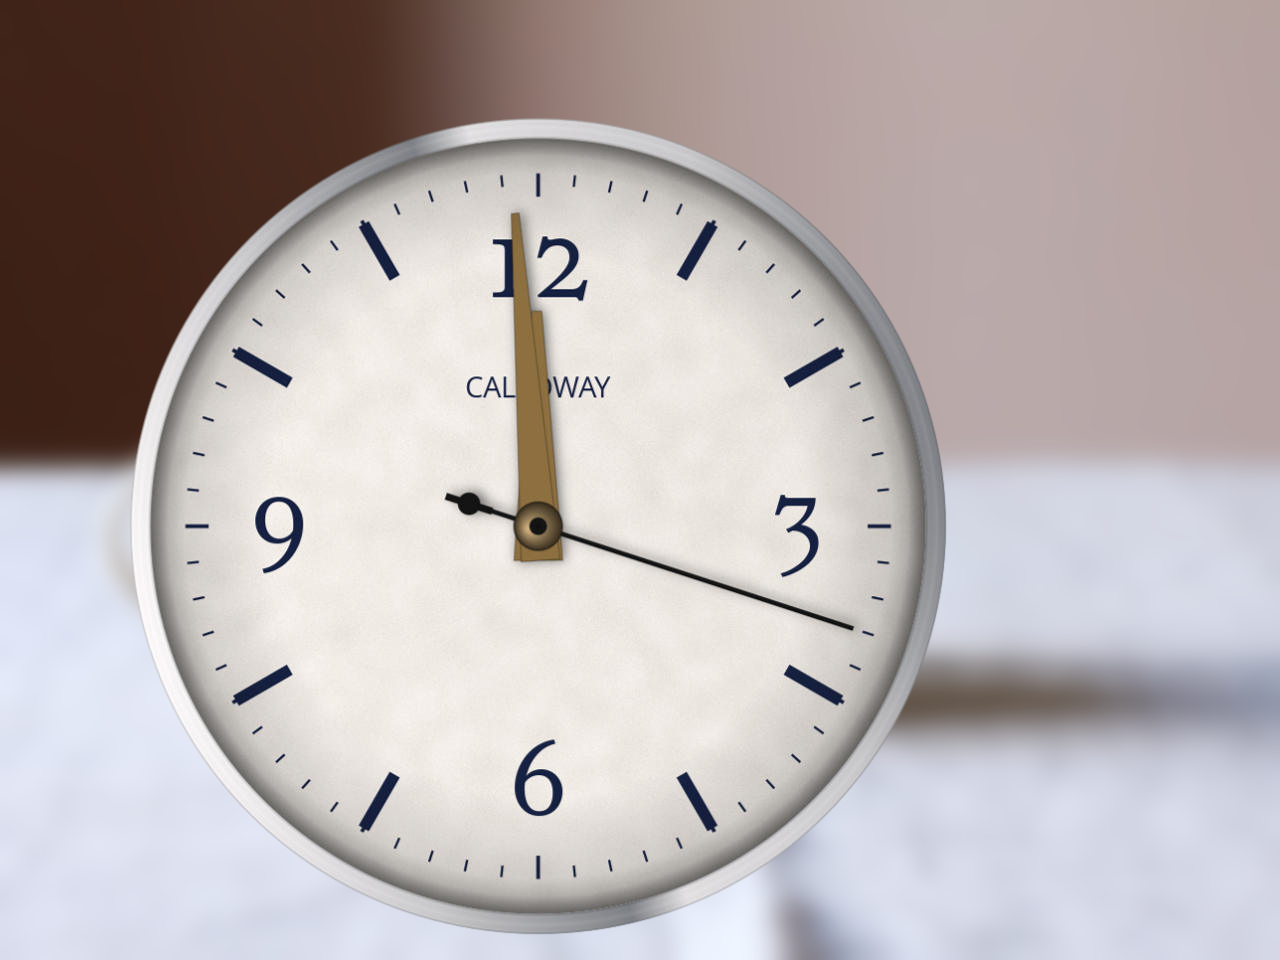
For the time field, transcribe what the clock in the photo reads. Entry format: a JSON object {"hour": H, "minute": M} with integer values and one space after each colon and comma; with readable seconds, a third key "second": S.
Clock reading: {"hour": 11, "minute": 59, "second": 18}
